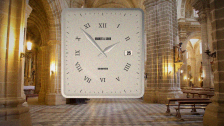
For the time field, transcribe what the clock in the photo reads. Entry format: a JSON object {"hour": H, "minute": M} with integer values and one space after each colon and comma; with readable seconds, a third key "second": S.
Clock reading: {"hour": 1, "minute": 53}
